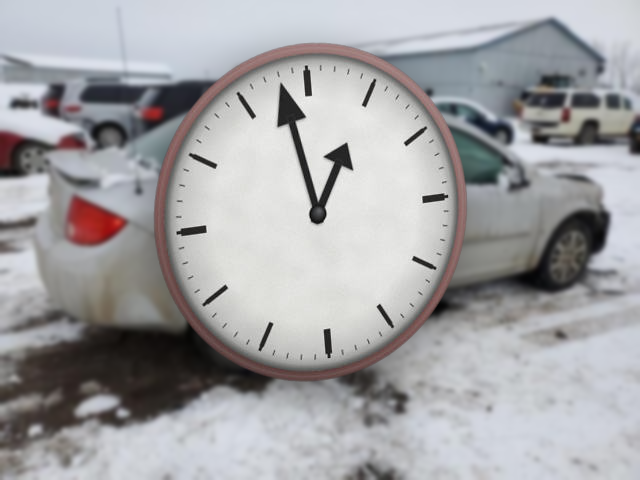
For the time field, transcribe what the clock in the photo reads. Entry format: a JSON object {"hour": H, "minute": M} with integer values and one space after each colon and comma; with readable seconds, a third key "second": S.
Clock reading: {"hour": 12, "minute": 58}
